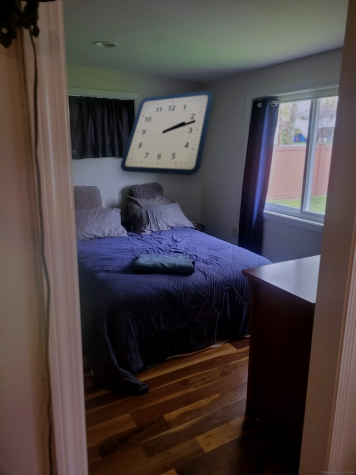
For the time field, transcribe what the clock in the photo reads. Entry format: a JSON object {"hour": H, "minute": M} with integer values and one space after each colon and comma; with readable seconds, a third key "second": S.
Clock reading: {"hour": 2, "minute": 12}
